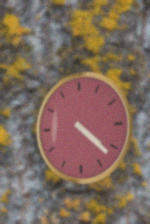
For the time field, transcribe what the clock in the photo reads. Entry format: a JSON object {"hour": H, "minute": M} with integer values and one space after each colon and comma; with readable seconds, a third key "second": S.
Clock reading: {"hour": 4, "minute": 22}
